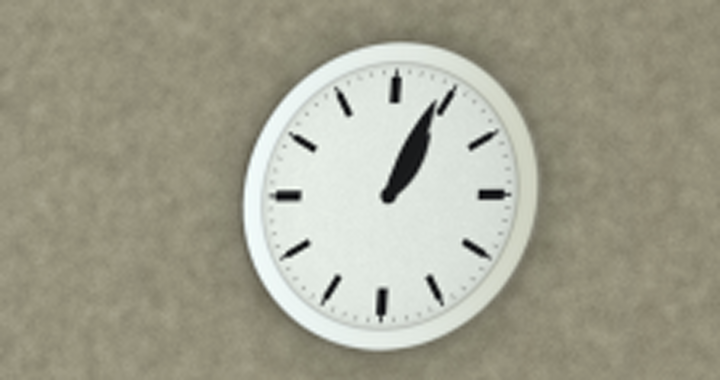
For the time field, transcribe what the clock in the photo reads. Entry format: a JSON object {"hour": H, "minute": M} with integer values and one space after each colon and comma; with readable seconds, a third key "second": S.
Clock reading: {"hour": 1, "minute": 4}
